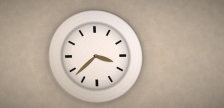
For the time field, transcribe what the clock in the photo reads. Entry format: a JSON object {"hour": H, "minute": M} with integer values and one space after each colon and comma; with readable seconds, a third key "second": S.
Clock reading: {"hour": 3, "minute": 38}
